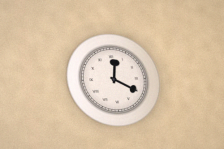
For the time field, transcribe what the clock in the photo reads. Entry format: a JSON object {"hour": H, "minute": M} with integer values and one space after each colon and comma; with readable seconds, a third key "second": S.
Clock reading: {"hour": 12, "minute": 20}
